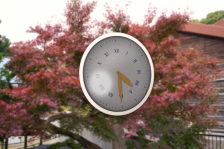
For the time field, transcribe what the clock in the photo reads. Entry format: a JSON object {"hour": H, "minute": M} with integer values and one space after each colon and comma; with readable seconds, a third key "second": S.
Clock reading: {"hour": 4, "minute": 30}
